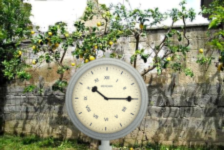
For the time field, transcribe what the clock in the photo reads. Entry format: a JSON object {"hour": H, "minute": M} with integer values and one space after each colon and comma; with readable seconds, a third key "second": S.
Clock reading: {"hour": 10, "minute": 15}
